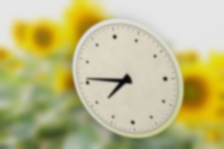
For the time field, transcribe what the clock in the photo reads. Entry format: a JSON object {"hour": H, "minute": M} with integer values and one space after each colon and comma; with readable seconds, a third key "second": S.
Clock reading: {"hour": 7, "minute": 46}
